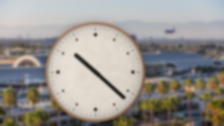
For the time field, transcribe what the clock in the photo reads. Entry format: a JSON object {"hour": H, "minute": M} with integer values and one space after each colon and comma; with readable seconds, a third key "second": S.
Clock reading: {"hour": 10, "minute": 22}
